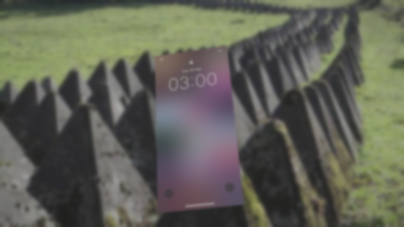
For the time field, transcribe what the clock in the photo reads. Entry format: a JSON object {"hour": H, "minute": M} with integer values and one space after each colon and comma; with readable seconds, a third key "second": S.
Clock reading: {"hour": 3, "minute": 0}
